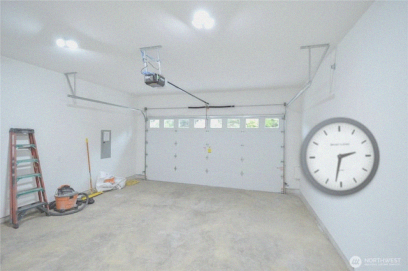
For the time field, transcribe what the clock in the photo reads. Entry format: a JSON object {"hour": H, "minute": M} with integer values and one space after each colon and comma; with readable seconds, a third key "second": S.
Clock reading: {"hour": 2, "minute": 32}
